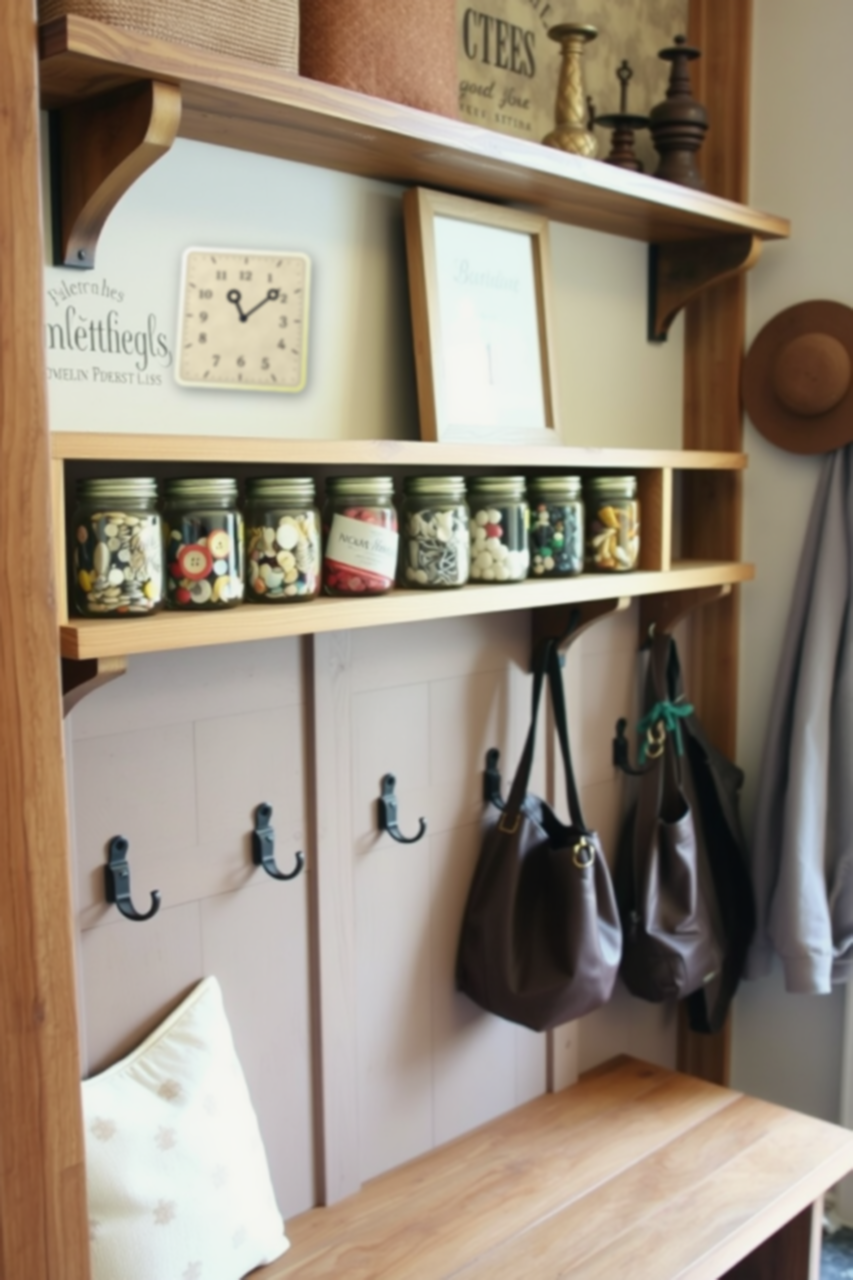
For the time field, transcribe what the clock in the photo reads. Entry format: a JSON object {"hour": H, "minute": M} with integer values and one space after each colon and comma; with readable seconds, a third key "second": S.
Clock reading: {"hour": 11, "minute": 8}
